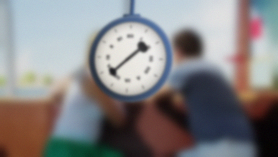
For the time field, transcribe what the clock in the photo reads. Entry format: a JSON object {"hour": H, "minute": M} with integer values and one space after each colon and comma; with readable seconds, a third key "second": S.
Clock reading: {"hour": 1, "minute": 38}
